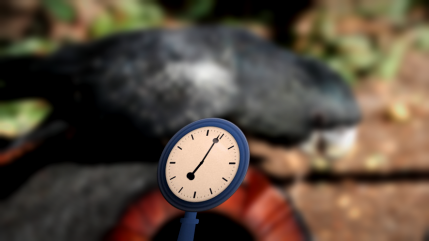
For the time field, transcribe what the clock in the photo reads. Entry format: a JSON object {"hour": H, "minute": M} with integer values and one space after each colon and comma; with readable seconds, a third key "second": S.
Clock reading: {"hour": 7, "minute": 4}
